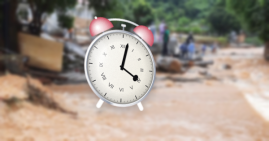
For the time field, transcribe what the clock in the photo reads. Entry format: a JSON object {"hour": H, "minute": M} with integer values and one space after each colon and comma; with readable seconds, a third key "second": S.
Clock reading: {"hour": 4, "minute": 2}
